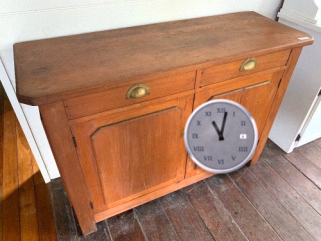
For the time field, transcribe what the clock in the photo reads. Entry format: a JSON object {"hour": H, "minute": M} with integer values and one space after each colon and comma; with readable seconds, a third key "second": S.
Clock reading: {"hour": 11, "minute": 2}
